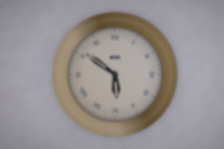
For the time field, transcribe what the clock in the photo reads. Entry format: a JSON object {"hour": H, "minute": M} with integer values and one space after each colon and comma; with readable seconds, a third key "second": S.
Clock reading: {"hour": 5, "minute": 51}
